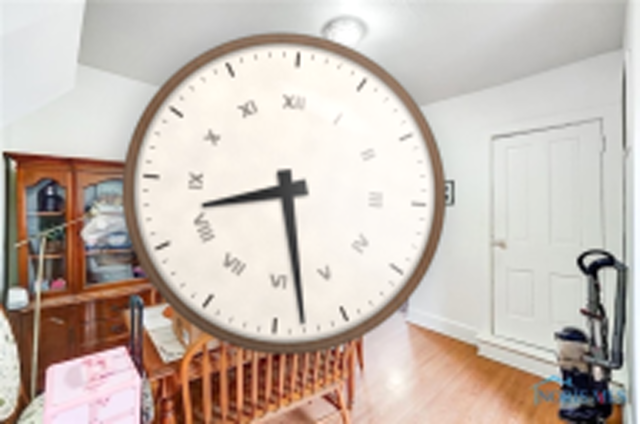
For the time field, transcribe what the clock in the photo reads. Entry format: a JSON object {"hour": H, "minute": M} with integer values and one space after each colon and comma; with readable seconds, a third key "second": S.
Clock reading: {"hour": 8, "minute": 28}
